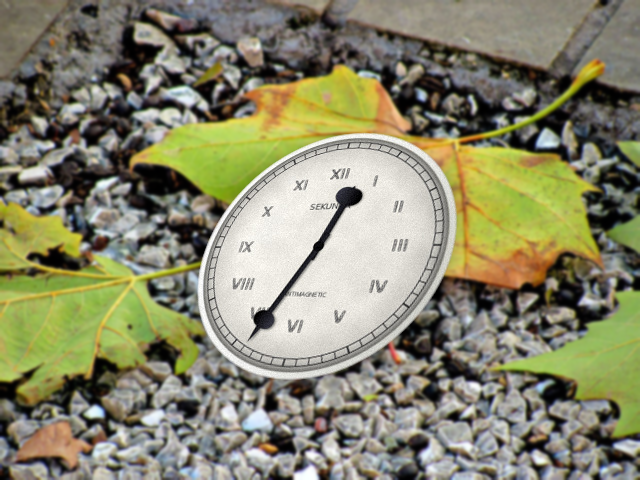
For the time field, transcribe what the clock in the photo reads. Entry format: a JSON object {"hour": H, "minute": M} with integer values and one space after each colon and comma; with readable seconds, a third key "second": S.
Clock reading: {"hour": 12, "minute": 34}
